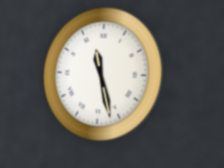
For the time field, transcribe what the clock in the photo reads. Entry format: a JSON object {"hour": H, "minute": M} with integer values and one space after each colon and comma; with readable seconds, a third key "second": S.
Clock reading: {"hour": 11, "minute": 27}
